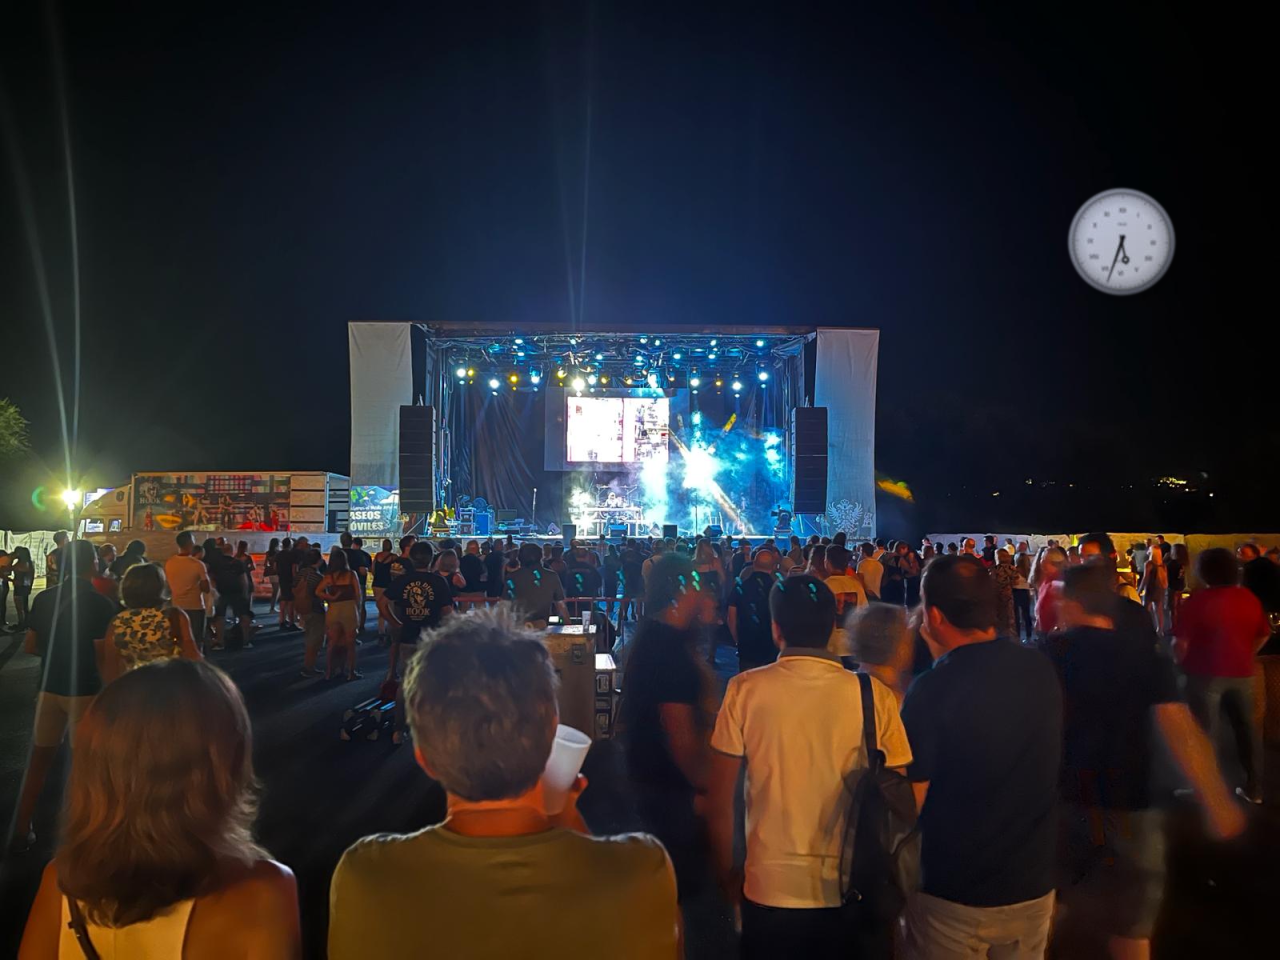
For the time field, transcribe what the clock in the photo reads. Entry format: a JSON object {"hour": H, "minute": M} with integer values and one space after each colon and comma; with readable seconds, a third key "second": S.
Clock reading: {"hour": 5, "minute": 33}
